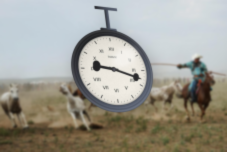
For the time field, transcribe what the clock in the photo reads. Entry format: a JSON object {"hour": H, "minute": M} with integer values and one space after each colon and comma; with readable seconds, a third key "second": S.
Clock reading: {"hour": 9, "minute": 18}
